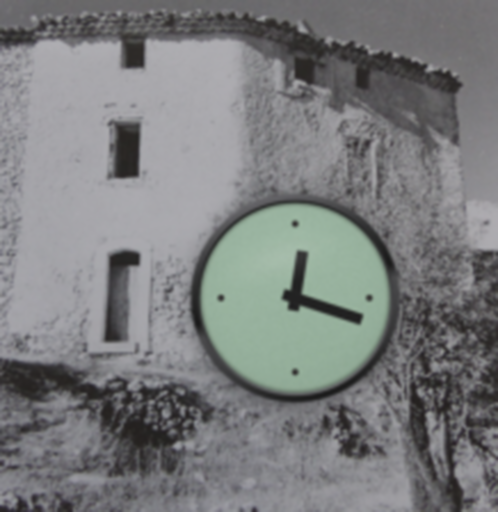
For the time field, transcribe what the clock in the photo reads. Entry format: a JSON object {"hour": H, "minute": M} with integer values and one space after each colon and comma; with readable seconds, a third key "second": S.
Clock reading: {"hour": 12, "minute": 18}
